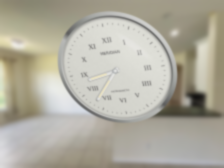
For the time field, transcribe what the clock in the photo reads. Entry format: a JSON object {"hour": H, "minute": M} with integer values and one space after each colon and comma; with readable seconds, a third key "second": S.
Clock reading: {"hour": 8, "minute": 37}
